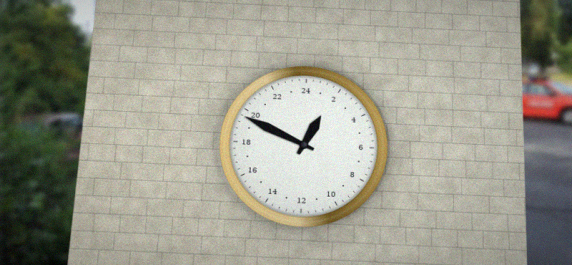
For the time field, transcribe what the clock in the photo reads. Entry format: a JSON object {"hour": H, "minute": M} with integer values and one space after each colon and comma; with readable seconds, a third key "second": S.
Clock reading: {"hour": 1, "minute": 49}
